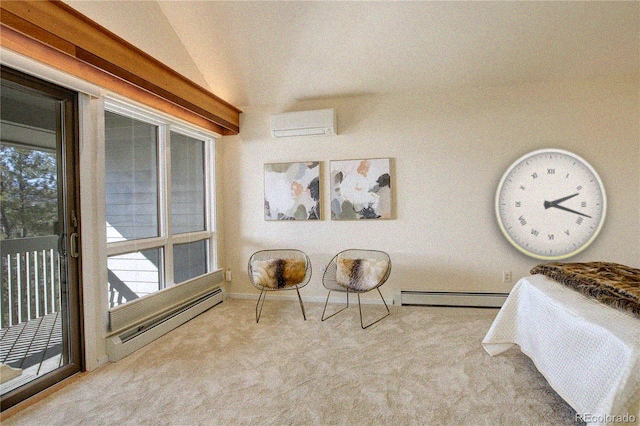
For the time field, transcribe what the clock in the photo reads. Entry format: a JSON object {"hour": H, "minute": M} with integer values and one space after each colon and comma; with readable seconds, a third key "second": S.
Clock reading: {"hour": 2, "minute": 18}
